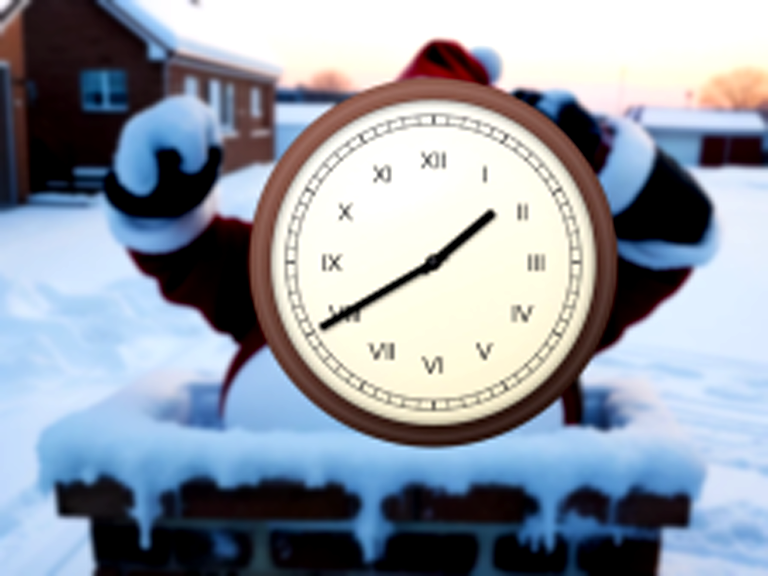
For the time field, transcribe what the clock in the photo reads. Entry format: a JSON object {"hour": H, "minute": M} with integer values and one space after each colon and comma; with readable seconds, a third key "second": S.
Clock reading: {"hour": 1, "minute": 40}
